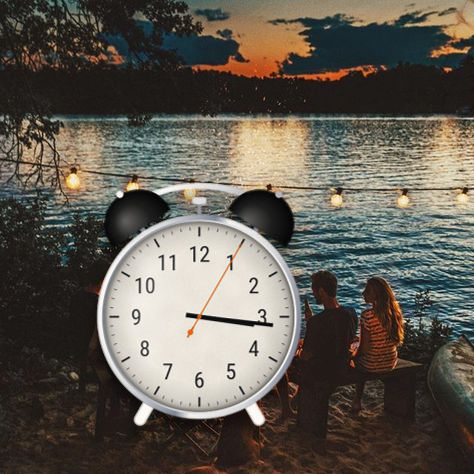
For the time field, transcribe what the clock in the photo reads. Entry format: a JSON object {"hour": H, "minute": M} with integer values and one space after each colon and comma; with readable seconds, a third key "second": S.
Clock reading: {"hour": 3, "minute": 16, "second": 5}
